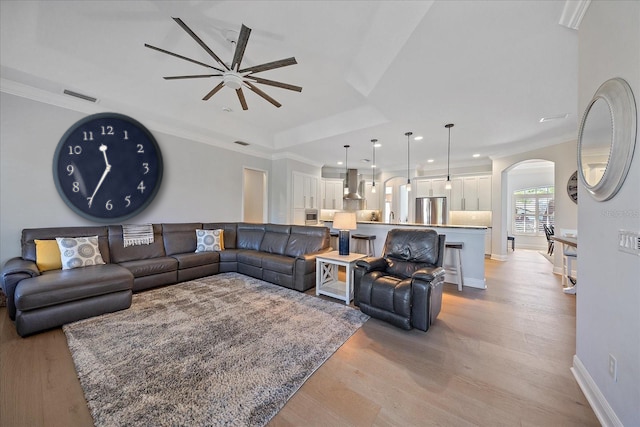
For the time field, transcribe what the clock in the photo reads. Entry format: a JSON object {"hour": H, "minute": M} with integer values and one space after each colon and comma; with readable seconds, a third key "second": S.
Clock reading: {"hour": 11, "minute": 35}
